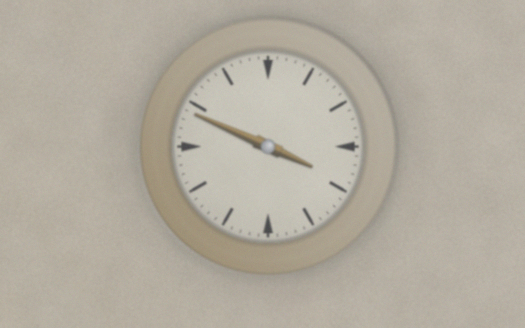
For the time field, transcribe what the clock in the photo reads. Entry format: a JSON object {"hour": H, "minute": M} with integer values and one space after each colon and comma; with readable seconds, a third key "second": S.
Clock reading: {"hour": 3, "minute": 49}
